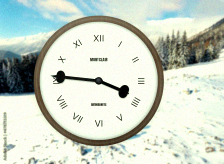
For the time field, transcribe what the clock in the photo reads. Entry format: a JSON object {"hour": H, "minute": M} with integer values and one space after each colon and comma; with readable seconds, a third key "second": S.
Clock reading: {"hour": 3, "minute": 46}
